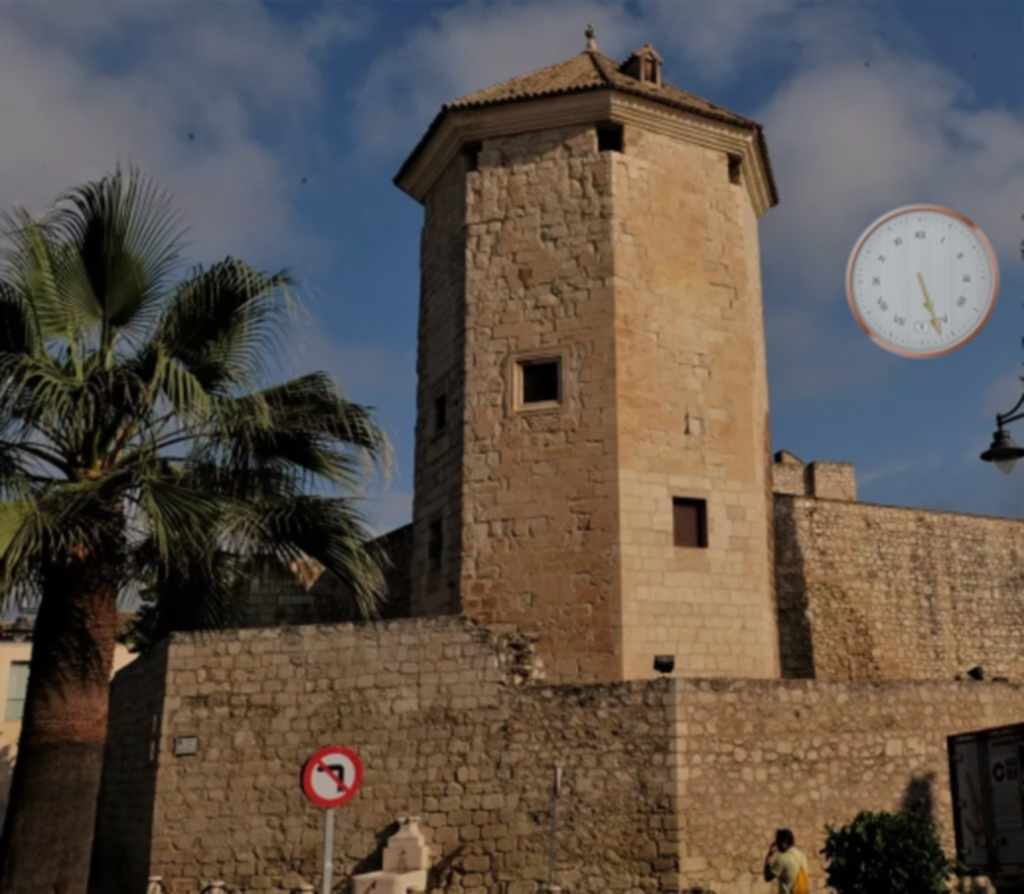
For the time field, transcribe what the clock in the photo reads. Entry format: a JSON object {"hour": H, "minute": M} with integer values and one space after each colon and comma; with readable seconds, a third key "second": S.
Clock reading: {"hour": 5, "minute": 27}
